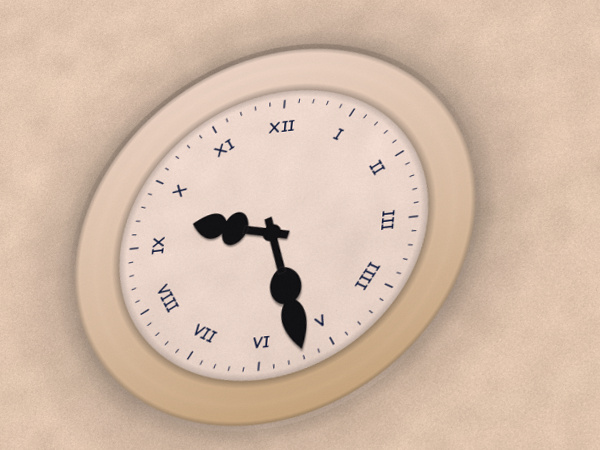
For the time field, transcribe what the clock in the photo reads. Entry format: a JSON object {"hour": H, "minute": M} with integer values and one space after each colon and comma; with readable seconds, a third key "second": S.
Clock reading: {"hour": 9, "minute": 27}
